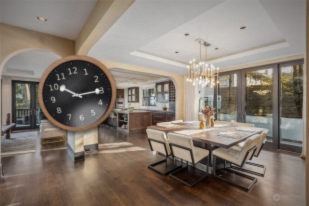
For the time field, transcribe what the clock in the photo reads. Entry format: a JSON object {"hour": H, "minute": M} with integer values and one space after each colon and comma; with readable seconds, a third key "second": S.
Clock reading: {"hour": 10, "minute": 15}
